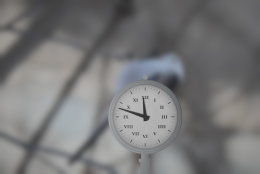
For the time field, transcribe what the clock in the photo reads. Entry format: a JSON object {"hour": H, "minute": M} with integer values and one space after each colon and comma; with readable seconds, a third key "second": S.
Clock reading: {"hour": 11, "minute": 48}
